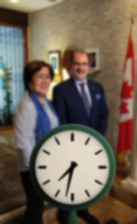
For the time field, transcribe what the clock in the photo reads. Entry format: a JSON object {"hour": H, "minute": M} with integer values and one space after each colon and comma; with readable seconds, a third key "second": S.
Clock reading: {"hour": 7, "minute": 32}
